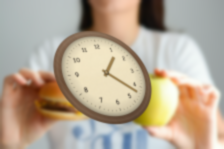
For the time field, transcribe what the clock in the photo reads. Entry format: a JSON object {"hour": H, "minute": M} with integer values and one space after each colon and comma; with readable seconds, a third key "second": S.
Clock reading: {"hour": 1, "minute": 22}
